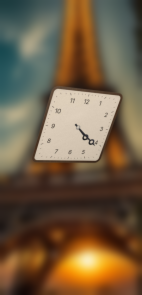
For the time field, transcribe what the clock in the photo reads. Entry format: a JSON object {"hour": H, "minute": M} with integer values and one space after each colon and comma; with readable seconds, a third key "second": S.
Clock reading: {"hour": 4, "minute": 21}
